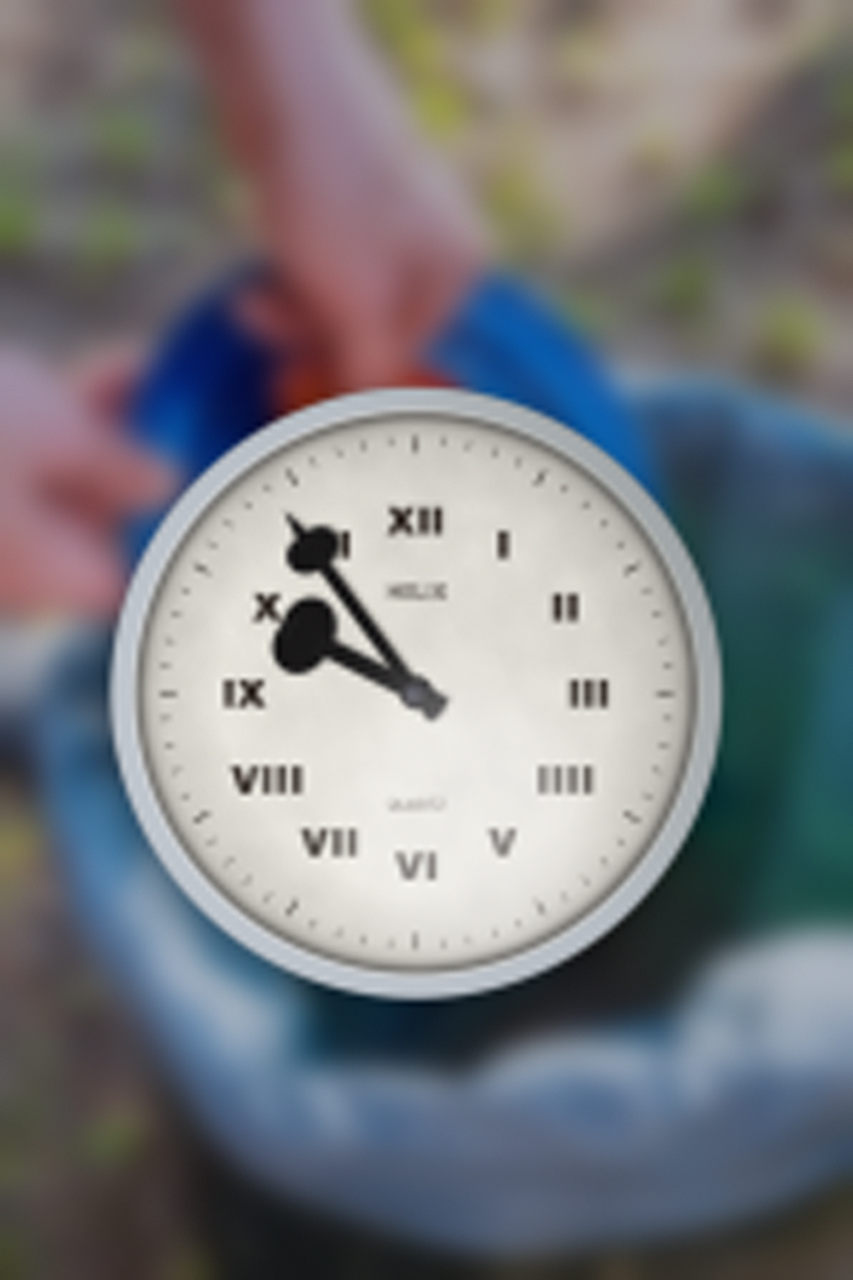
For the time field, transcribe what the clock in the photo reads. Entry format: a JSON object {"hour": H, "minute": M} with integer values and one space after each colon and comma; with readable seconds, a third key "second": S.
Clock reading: {"hour": 9, "minute": 54}
